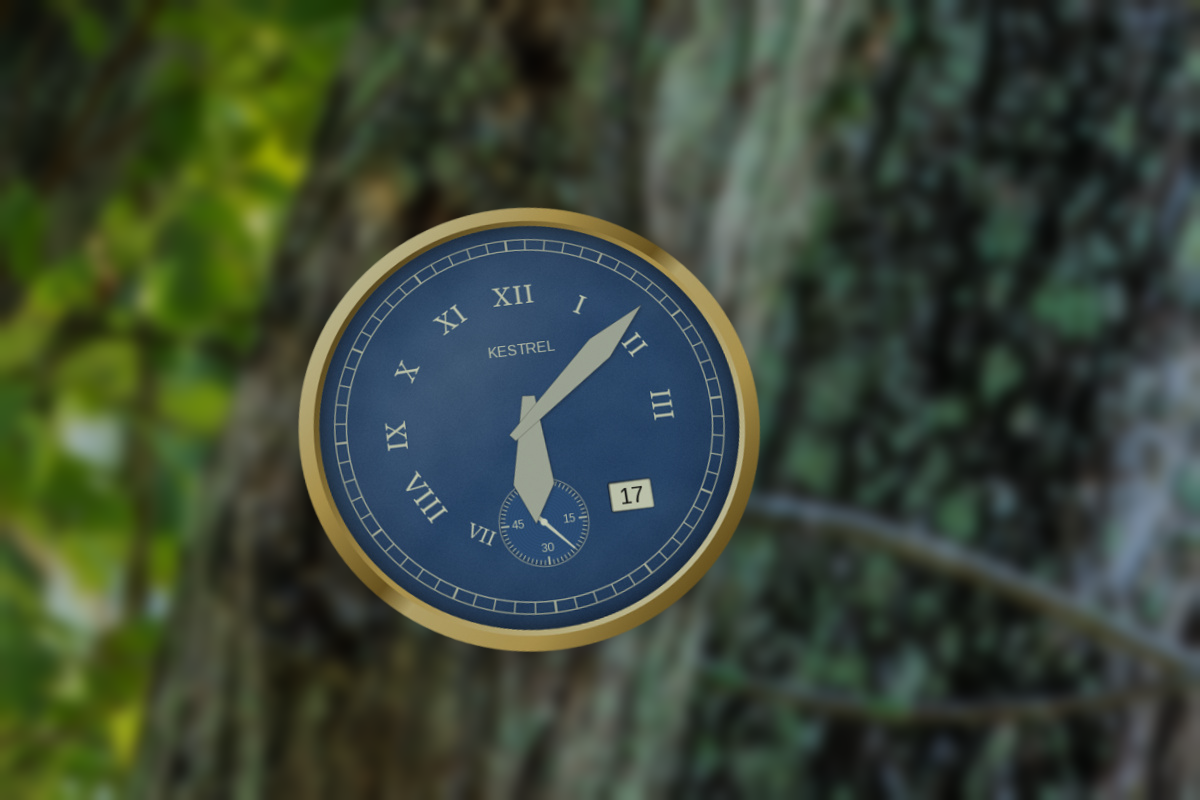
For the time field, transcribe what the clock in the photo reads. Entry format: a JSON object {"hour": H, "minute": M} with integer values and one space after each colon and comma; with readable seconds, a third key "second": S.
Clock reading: {"hour": 6, "minute": 8, "second": 23}
